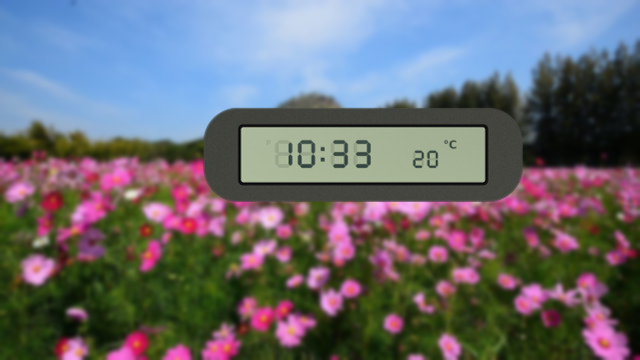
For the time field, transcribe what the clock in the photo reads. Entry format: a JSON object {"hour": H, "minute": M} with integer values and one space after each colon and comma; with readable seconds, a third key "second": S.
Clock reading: {"hour": 10, "minute": 33}
